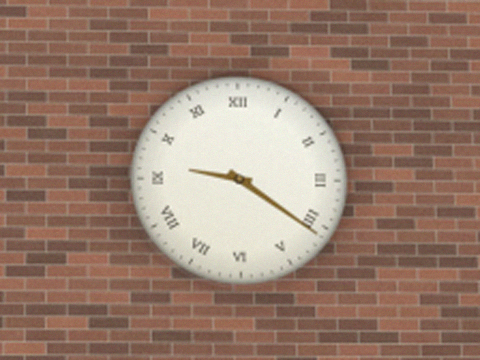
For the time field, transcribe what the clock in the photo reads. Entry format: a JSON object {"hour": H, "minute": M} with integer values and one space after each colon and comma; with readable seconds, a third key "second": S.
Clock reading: {"hour": 9, "minute": 21}
